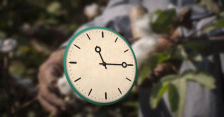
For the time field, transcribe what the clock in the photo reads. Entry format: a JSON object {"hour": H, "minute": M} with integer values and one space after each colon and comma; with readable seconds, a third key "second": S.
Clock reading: {"hour": 11, "minute": 15}
